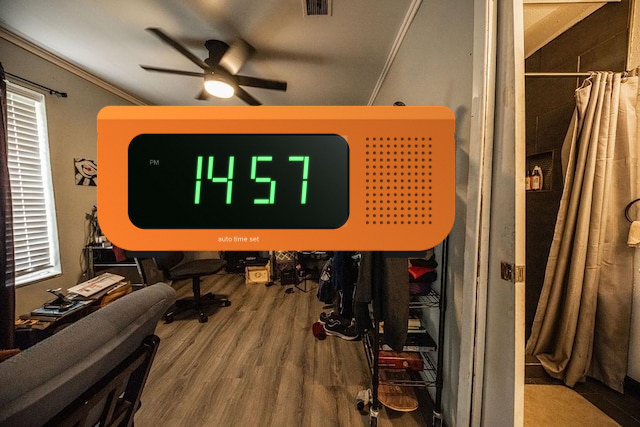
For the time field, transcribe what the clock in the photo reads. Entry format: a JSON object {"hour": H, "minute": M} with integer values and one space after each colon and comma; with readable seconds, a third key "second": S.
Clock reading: {"hour": 14, "minute": 57}
